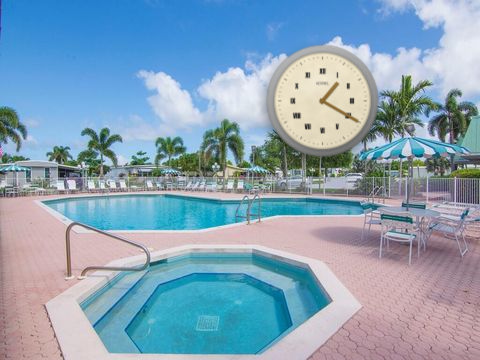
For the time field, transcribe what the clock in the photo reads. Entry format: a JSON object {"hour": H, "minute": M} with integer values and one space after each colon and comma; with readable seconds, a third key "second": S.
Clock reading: {"hour": 1, "minute": 20}
